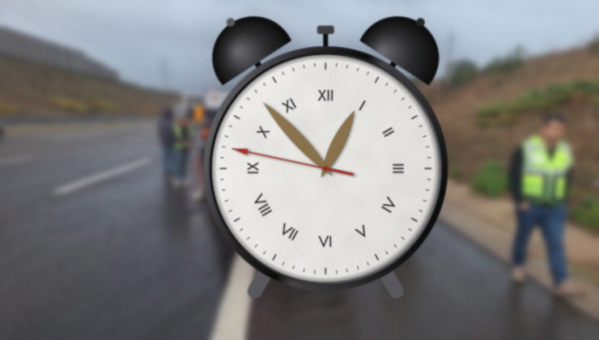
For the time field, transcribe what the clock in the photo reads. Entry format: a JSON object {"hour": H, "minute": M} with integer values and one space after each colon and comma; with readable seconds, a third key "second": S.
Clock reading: {"hour": 12, "minute": 52, "second": 47}
